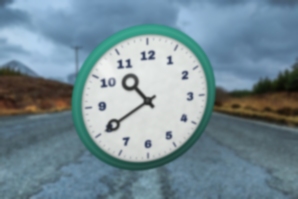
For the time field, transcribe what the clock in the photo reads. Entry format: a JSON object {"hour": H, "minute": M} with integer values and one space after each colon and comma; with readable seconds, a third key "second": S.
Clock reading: {"hour": 10, "minute": 40}
